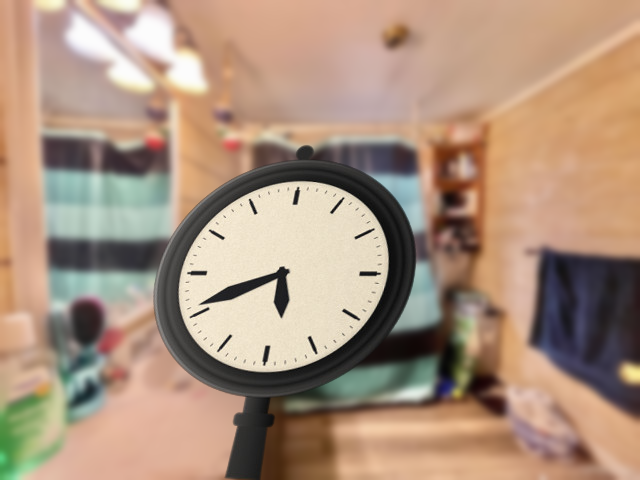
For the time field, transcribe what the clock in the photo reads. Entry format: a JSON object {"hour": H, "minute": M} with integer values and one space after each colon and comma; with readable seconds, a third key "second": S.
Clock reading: {"hour": 5, "minute": 41}
